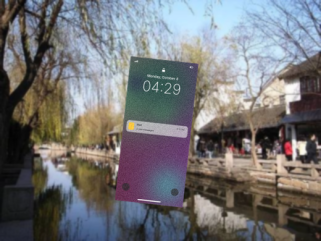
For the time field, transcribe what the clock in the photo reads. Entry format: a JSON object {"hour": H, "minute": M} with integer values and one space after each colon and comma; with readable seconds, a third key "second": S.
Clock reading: {"hour": 4, "minute": 29}
